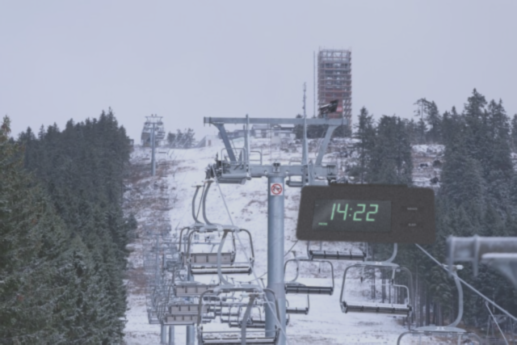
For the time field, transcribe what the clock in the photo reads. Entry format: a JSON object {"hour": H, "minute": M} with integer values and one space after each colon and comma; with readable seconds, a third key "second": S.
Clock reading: {"hour": 14, "minute": 22}
